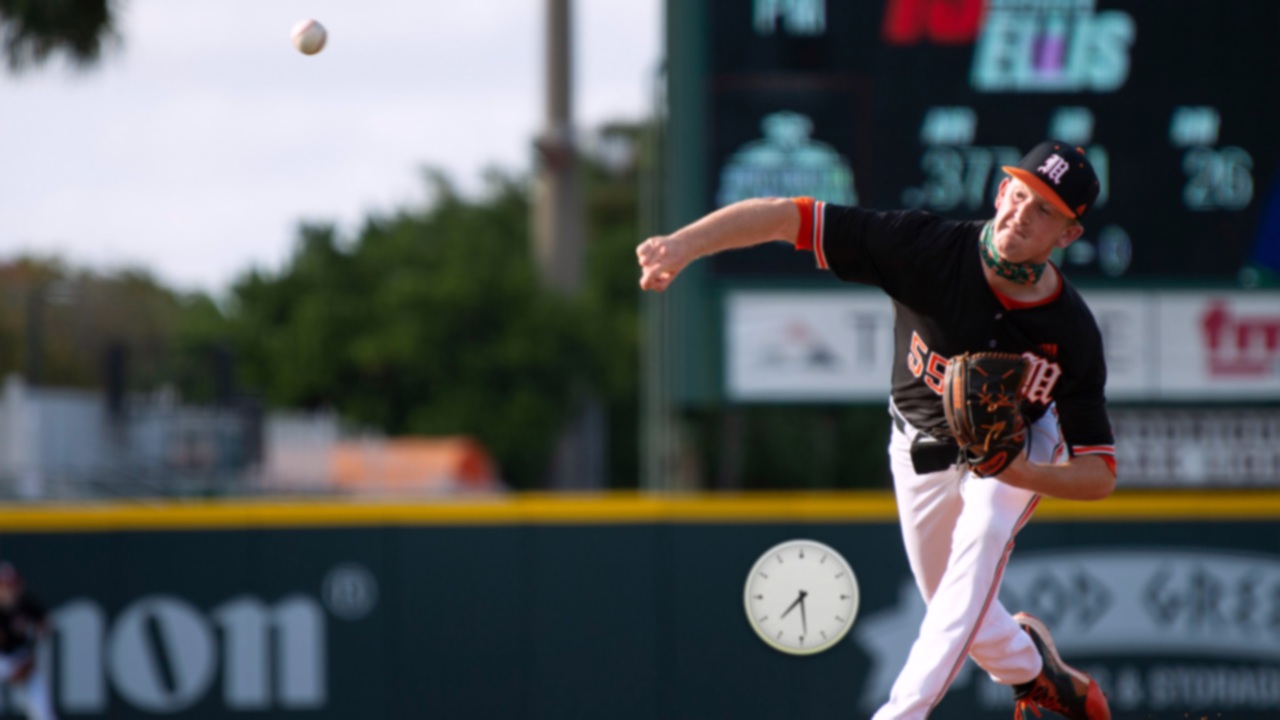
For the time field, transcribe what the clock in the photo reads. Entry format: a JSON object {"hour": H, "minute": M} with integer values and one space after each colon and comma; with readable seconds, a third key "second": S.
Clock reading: {"hour": 7, "minute": 29}
